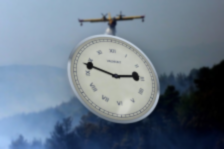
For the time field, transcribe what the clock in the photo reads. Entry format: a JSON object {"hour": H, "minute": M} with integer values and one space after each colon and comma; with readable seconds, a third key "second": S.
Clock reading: {"hour": 2, "minute": 48}
